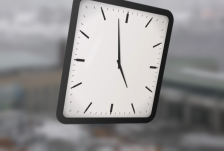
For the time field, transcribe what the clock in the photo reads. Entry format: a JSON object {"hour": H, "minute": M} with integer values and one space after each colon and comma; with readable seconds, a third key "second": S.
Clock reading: {"hour": 4, "minute": 58}
